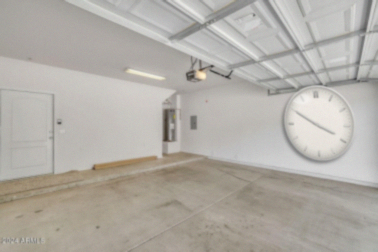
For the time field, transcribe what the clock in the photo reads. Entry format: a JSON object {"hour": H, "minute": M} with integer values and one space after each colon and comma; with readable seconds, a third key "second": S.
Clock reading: {"hour": 3, "minute": 50}
